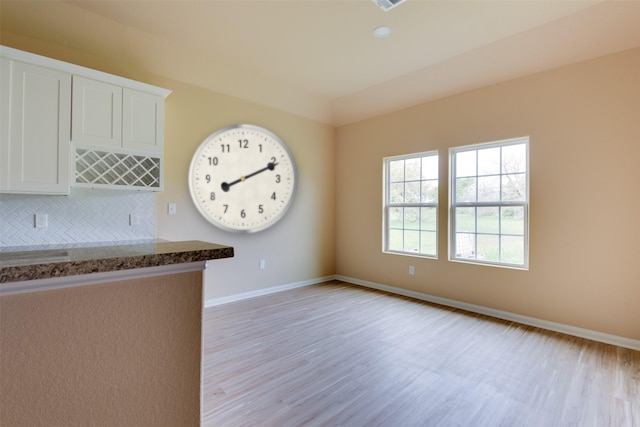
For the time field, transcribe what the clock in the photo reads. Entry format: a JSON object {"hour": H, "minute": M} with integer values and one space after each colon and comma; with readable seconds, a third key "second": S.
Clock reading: {"hour": 8, "minute": 11}
